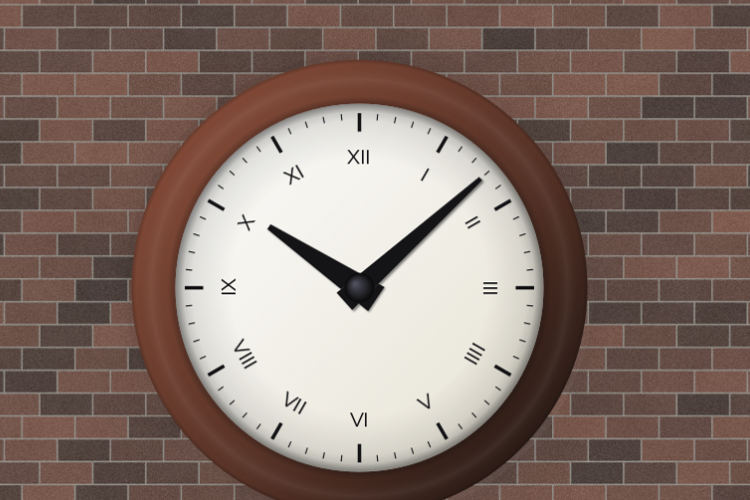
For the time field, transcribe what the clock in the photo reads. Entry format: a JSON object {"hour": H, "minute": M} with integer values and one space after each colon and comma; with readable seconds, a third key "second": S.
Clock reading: {"hour": 10, "minute": 8}
